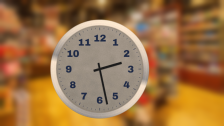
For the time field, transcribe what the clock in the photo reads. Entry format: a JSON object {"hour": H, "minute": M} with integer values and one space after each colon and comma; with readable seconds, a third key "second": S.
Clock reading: {"hour": 2, "minute": 28}
